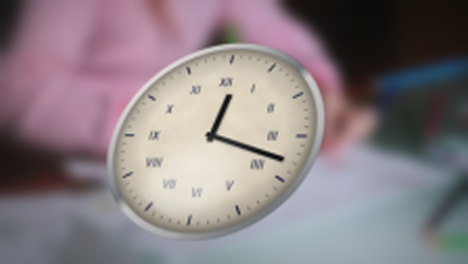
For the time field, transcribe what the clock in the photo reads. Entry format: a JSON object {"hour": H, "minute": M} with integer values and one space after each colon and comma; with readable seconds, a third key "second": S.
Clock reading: {"hour": 12, "minute": 18}
